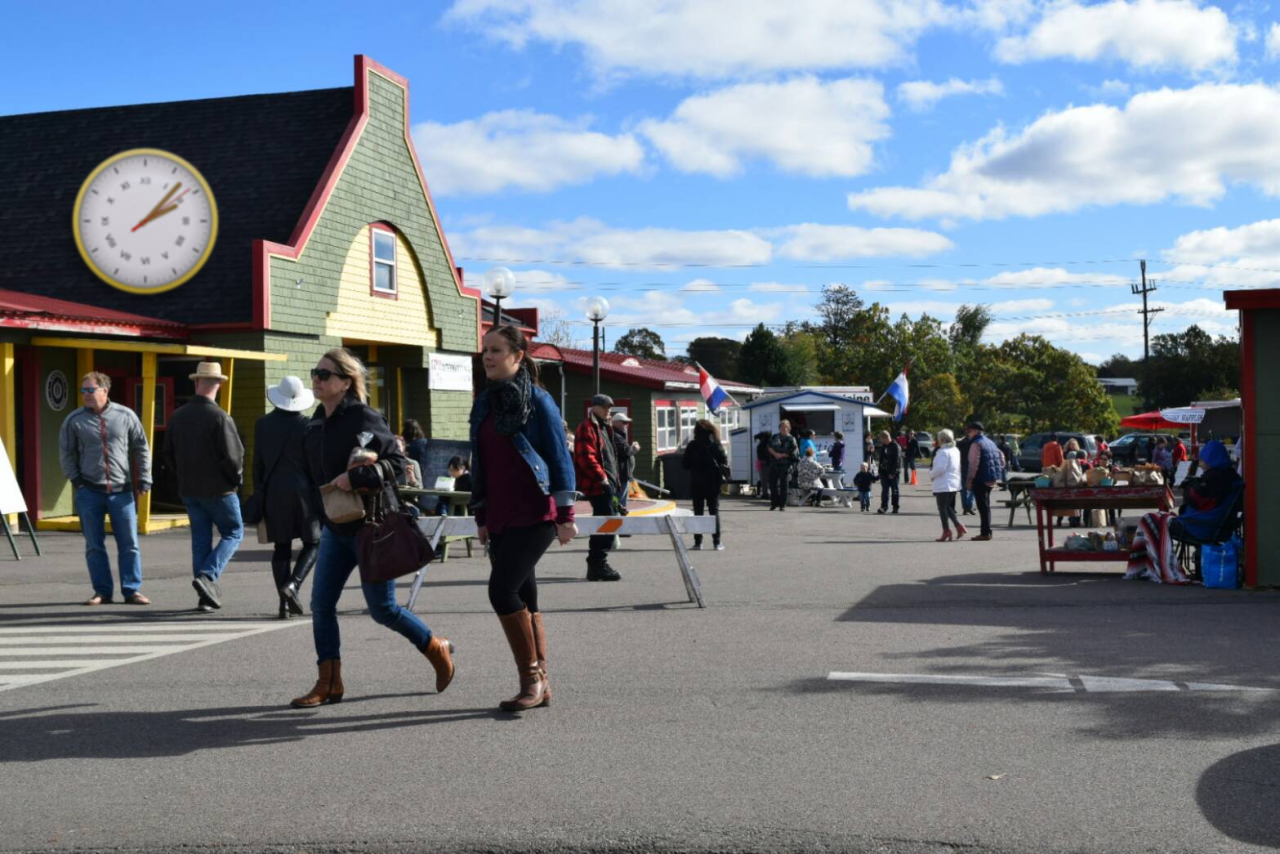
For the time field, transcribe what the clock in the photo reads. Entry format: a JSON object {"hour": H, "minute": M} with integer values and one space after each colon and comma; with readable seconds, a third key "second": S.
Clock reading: {"hour": 2, "minute": 7, "second": 9}
